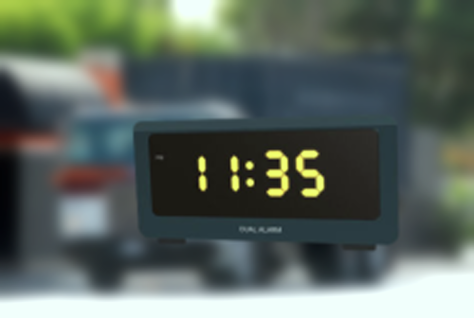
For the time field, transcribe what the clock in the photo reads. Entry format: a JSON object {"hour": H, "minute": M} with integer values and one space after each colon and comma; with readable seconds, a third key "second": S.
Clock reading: {"hour": 11, "minute": 35}
